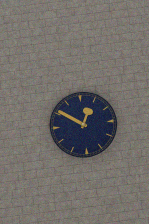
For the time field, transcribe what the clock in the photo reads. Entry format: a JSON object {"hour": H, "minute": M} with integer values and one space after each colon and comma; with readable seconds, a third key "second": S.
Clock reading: {"hour": 12, "minute": 51}
